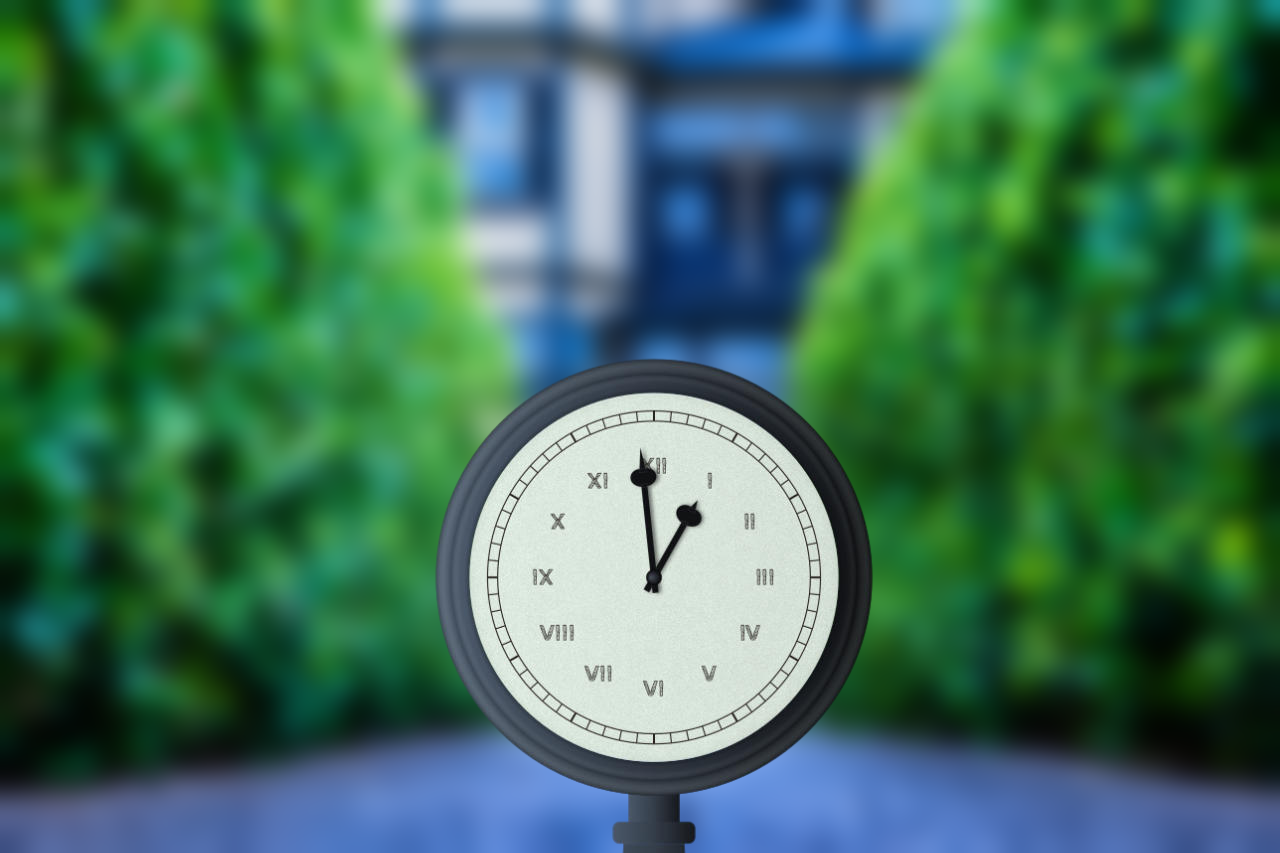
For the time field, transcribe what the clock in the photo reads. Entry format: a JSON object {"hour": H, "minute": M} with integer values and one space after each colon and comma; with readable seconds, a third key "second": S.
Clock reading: {"hour": 12, "minute": 59}
